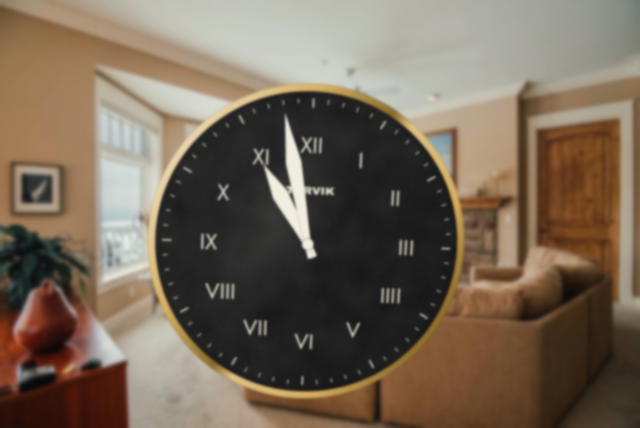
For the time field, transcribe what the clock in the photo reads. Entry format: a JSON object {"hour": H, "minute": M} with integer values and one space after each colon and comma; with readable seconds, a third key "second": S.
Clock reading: {"hour": 10, "minute": 58}
